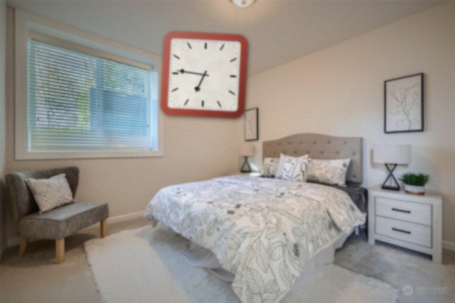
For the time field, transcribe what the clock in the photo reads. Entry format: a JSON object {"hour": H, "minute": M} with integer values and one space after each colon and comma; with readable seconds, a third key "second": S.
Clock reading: {"hour": 6, "minute": 46}
